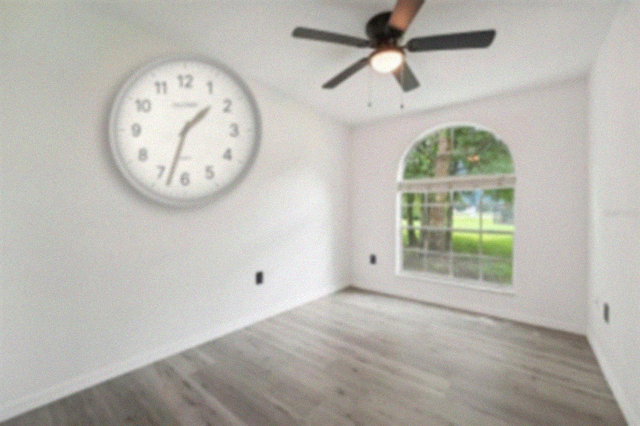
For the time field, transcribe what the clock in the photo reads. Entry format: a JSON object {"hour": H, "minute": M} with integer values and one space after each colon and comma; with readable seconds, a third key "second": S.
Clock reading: {"hour": 1, "minute": 33}
